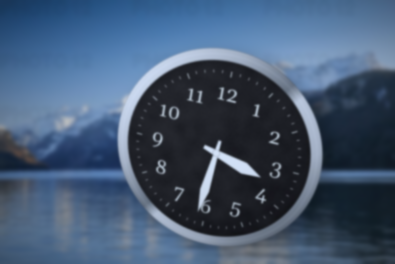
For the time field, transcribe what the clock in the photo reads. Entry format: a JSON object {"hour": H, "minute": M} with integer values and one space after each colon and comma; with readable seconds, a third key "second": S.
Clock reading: {"hour": 3, "minute": 31}
